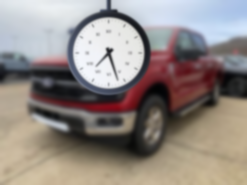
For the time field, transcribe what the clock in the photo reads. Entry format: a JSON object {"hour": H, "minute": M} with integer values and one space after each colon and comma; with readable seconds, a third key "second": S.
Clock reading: {"hour": 7, "minute": 27}
